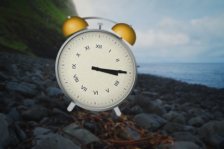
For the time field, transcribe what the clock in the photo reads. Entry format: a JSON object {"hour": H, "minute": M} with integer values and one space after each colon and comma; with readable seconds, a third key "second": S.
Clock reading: {"hour": 3, "minute": 15}
